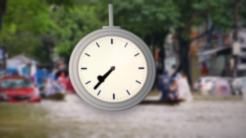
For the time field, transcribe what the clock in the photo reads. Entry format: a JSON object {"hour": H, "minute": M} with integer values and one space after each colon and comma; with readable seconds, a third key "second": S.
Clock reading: {"hour": 7, "minute": 37}
